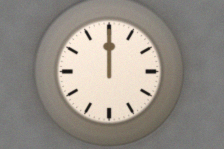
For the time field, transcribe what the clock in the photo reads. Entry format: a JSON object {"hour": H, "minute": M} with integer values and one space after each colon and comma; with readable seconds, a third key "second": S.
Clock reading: {"hour": 12, "minute": 0}
